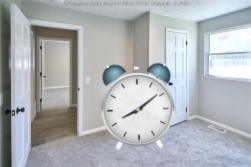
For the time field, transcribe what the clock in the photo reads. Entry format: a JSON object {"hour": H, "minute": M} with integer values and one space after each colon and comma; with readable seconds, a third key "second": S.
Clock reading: {"hour": 8, "minute": 9}
